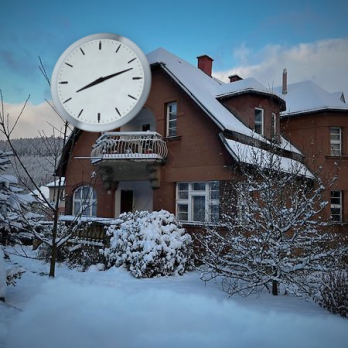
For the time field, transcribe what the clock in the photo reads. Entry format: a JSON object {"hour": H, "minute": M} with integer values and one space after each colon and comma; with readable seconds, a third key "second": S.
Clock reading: {"hour": 8, "minute": 12}
